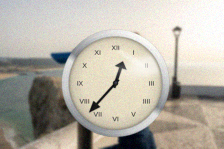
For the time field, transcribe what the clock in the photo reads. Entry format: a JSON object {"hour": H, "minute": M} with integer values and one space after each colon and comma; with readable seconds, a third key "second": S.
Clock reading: {"hour": 12, "minute": 37}
